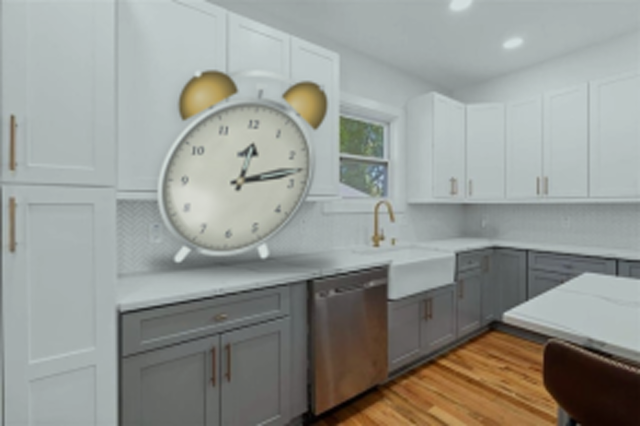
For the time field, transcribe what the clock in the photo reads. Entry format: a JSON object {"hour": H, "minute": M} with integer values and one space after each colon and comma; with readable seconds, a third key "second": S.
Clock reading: {"hour": 12, "minute": 13}
